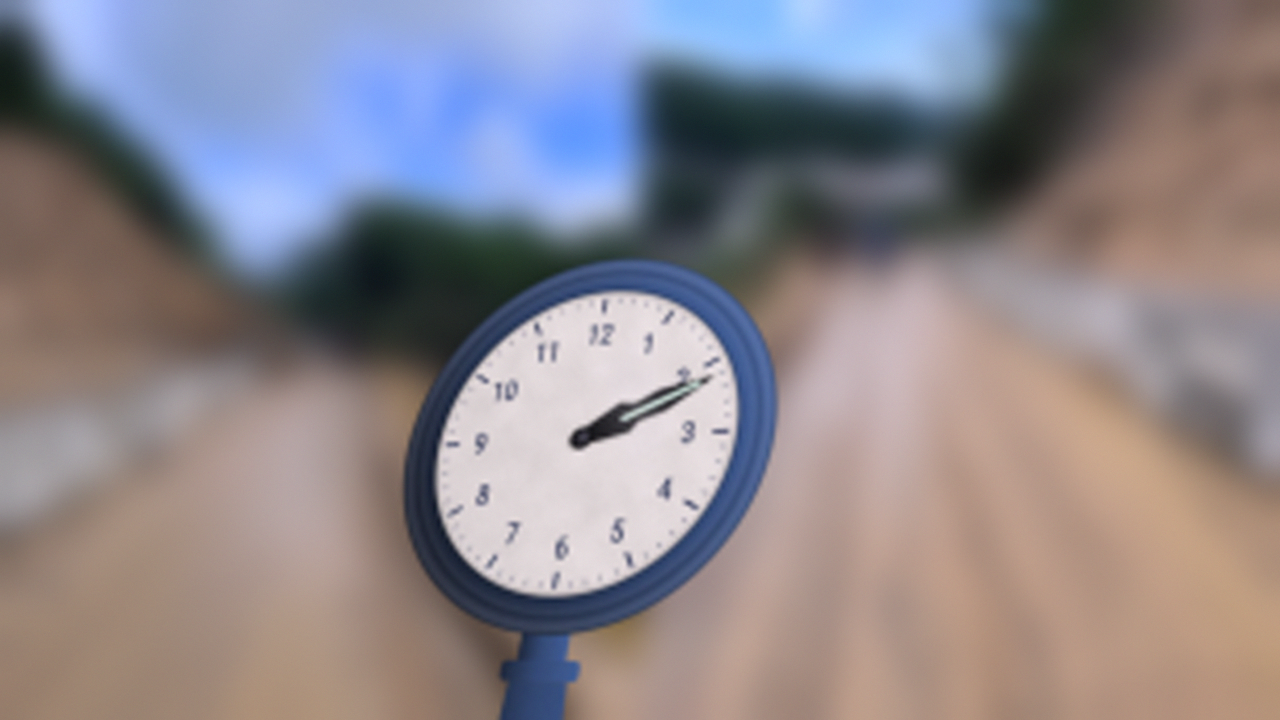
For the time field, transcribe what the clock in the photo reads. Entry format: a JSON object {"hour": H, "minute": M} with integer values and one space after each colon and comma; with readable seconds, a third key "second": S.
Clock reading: {"hour": 2, "minute": 11}
